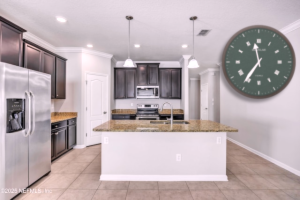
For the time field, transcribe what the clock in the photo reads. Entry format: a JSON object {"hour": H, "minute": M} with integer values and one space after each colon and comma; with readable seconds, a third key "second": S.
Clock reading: {"hour": 11, "minute": 36}
